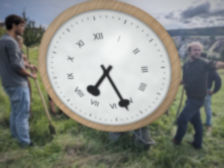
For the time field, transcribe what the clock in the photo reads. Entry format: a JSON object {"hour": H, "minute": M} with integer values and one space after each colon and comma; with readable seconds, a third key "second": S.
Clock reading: {"hour": 7, "minute": 27}
